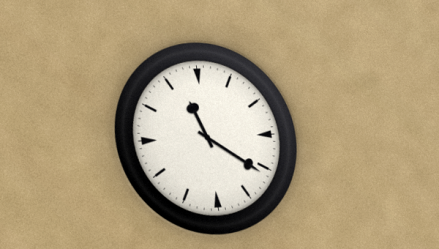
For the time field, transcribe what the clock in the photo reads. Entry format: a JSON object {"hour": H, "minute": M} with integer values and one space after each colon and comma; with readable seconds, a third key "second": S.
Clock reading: {"hour": 11, "minute": 21}
